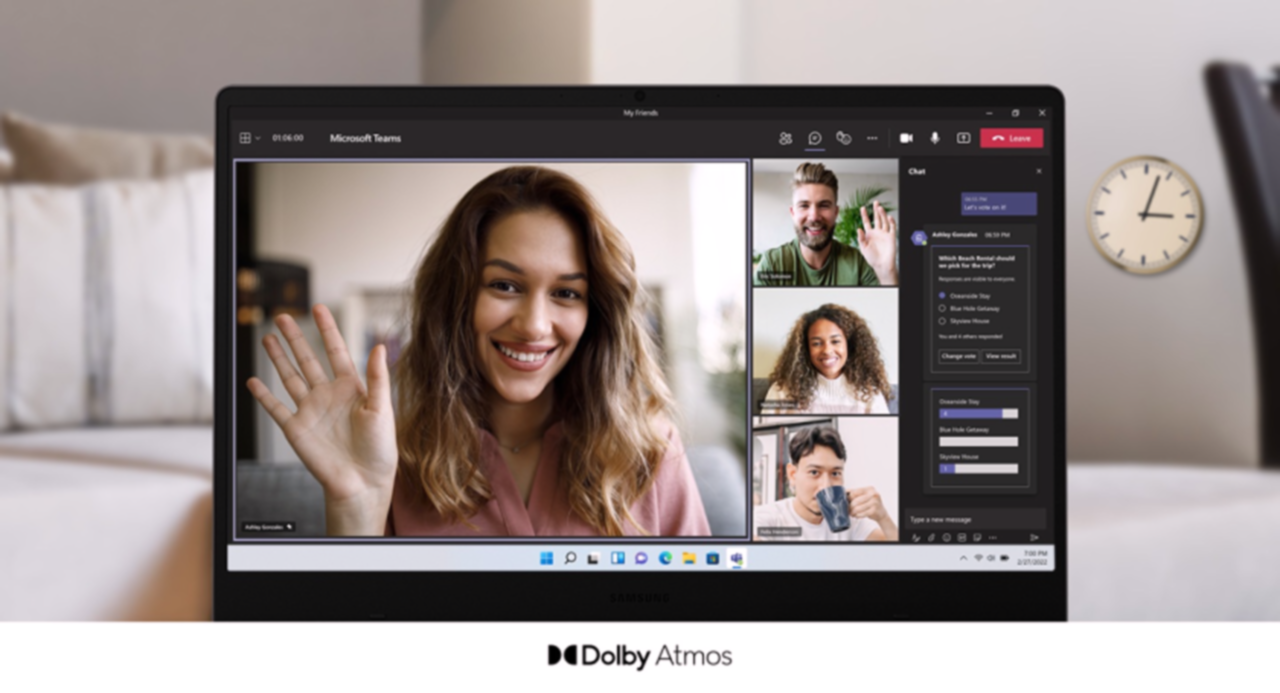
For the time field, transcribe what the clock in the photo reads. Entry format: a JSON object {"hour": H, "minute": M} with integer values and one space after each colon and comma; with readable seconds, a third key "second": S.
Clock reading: {"hour": 3, "minute": 3}
